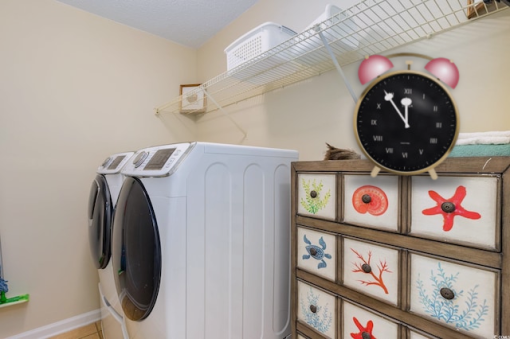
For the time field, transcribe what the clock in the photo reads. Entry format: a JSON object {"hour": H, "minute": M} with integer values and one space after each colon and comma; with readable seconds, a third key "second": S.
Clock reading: {"hour": 11, "minute": 54}
